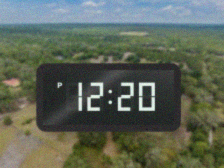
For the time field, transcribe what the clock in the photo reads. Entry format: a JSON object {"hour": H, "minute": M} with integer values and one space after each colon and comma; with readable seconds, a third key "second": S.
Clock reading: {"hour": 12, "minute": 20}
